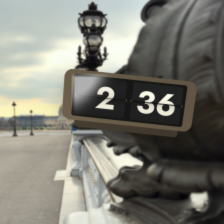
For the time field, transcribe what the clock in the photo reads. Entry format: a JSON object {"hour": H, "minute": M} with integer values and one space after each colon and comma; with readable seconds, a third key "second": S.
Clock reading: {"hour": 2, "minute": 36}
